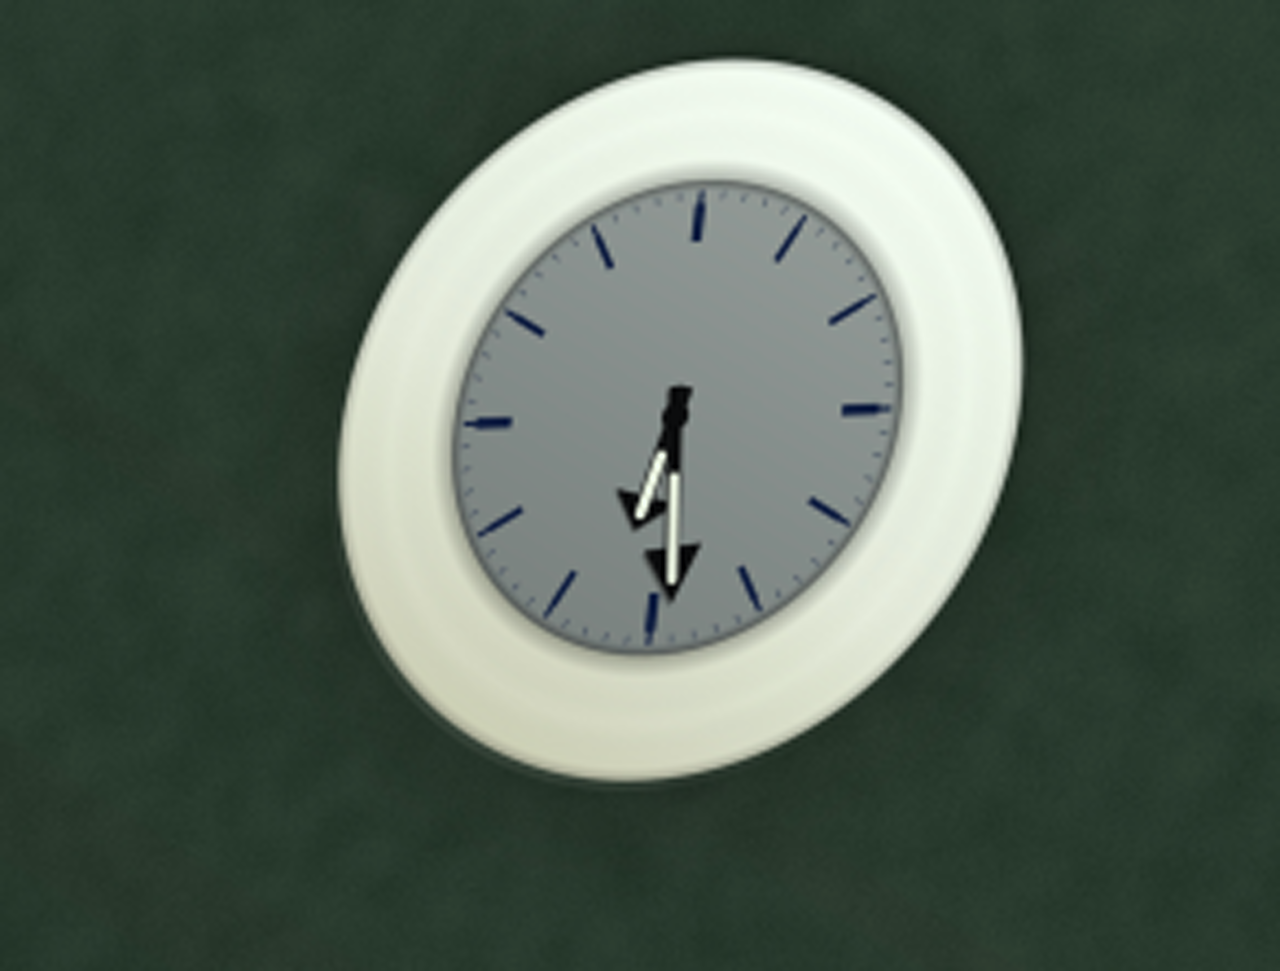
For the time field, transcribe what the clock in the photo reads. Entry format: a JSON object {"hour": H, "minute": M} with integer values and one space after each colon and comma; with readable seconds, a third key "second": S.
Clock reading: {"hour": 6, "minute": 29}
